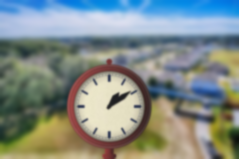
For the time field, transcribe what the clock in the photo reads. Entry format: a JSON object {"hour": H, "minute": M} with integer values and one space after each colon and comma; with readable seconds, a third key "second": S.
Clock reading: {"hour": 1, "minute": 9}
